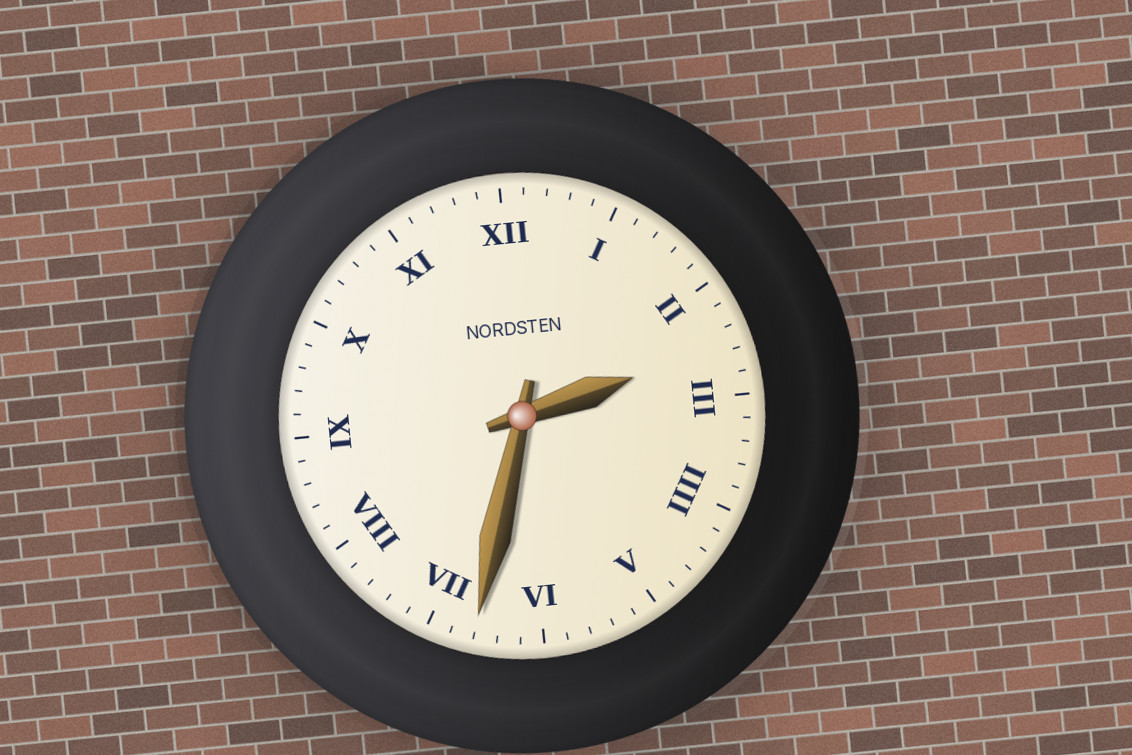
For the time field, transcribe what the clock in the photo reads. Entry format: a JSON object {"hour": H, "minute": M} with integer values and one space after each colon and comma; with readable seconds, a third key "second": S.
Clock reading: {"hour": 2, "minute": 33}
